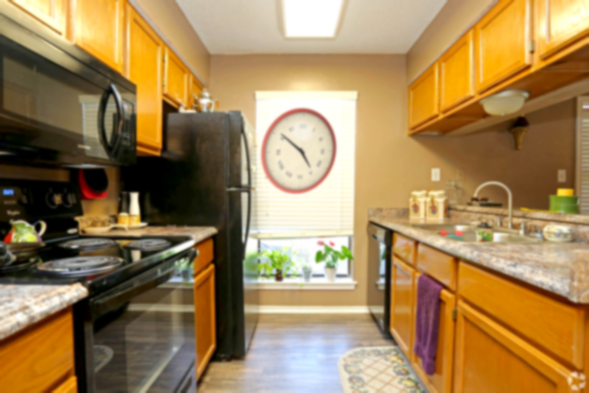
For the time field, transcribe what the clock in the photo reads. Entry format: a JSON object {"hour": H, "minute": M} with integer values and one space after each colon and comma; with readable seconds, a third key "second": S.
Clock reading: {"hour": 4, "minute": 51}
